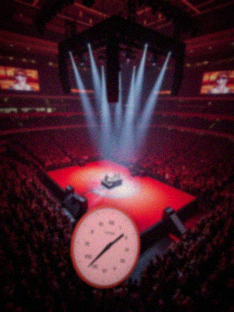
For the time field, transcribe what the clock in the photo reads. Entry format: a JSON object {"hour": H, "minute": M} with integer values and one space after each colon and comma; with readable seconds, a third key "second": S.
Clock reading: {"hour": 1, "minute": 37}
